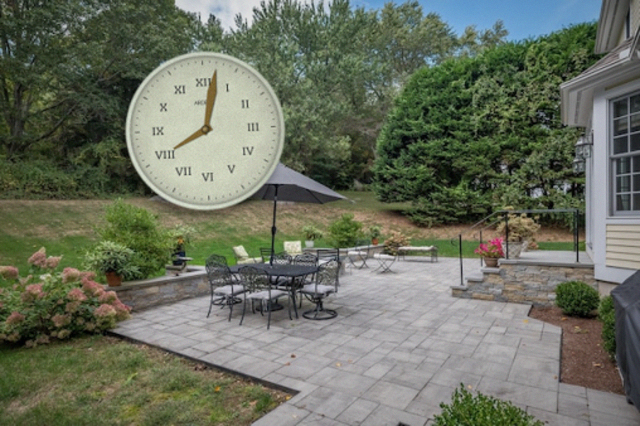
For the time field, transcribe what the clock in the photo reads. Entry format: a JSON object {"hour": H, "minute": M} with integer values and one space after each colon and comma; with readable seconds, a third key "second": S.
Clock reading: {"hour": 8, "minute": 2}
